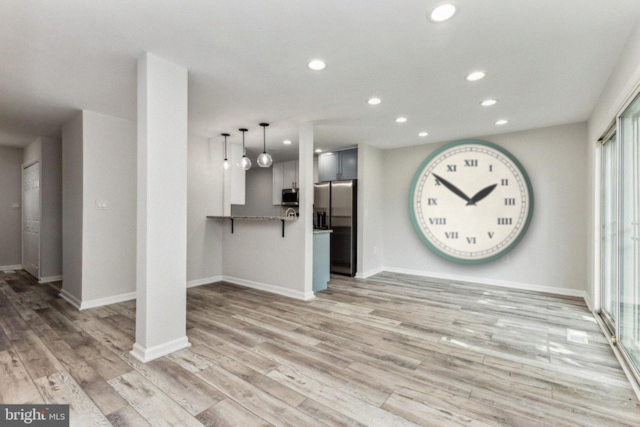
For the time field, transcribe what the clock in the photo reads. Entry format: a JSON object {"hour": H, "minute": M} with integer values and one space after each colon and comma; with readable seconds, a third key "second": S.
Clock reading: {"hour": 1, "minute": 51}
